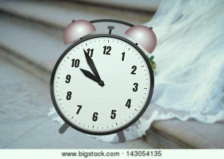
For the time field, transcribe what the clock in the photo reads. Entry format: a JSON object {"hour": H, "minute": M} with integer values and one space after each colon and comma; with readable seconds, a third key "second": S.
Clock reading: {"hour": 9, "minute": 54}
